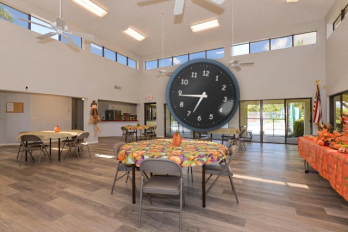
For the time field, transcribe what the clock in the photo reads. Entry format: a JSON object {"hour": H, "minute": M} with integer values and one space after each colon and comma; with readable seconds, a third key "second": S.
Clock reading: {"hour": 6, "minute": 44}
